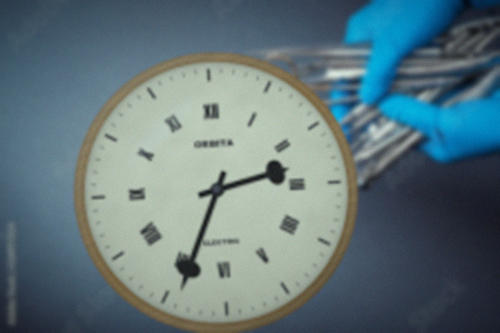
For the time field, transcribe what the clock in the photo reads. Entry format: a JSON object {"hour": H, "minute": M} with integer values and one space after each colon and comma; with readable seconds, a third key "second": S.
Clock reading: {"hour": 2, "minute": 34}
